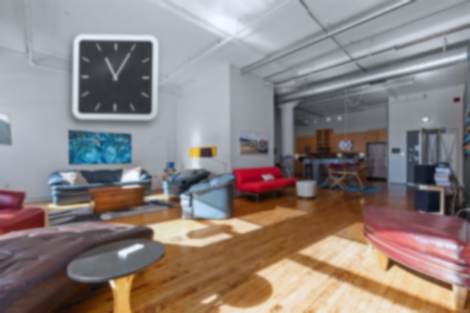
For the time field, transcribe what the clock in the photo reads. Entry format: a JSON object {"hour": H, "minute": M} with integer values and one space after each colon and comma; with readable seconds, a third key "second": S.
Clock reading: {"hour": 11, "minute": 5}
